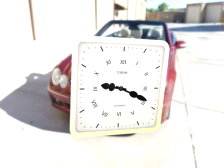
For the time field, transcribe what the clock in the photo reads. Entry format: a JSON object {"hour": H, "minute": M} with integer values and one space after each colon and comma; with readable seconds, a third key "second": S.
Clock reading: {"hour": 9, "minute": 19}
